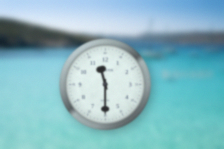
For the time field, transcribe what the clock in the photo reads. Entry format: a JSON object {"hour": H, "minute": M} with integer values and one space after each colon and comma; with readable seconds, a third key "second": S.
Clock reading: {"hour": 11, "minute": 30}
